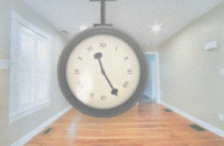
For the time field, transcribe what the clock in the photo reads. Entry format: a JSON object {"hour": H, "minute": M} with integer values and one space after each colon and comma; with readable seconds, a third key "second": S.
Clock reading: {"hour": 11, "minute": 25}
